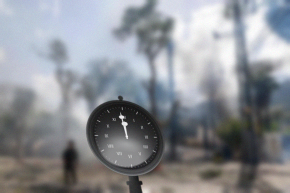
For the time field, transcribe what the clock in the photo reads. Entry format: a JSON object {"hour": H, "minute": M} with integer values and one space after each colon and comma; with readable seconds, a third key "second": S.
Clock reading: {"hour": 11, "minute": 59}
